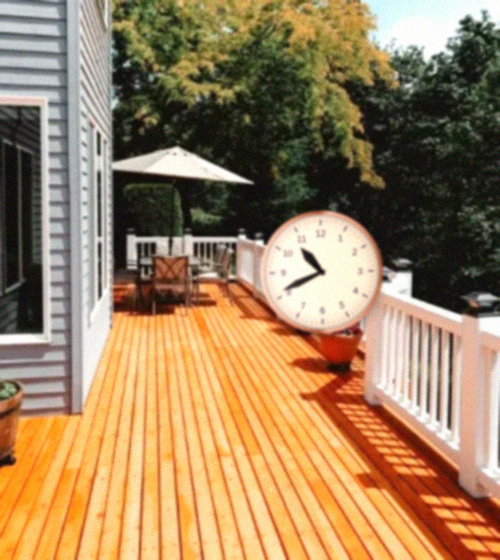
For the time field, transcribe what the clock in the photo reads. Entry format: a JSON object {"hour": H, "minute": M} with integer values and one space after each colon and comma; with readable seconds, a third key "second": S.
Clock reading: {"hour": 10, "minute": 41}
